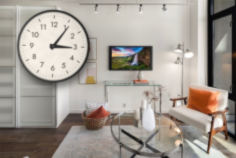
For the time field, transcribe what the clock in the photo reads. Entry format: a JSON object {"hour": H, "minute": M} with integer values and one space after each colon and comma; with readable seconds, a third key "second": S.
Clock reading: {"hour": 3, "minute": 6}
